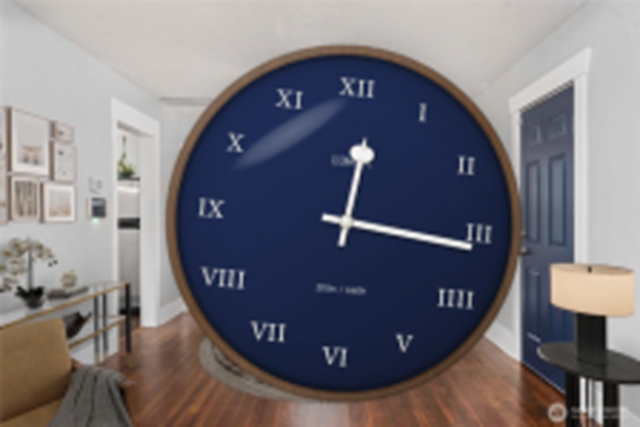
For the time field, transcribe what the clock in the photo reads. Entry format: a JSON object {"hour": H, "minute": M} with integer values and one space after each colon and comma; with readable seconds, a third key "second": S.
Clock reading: {"hour": 12, "minute": 16}
